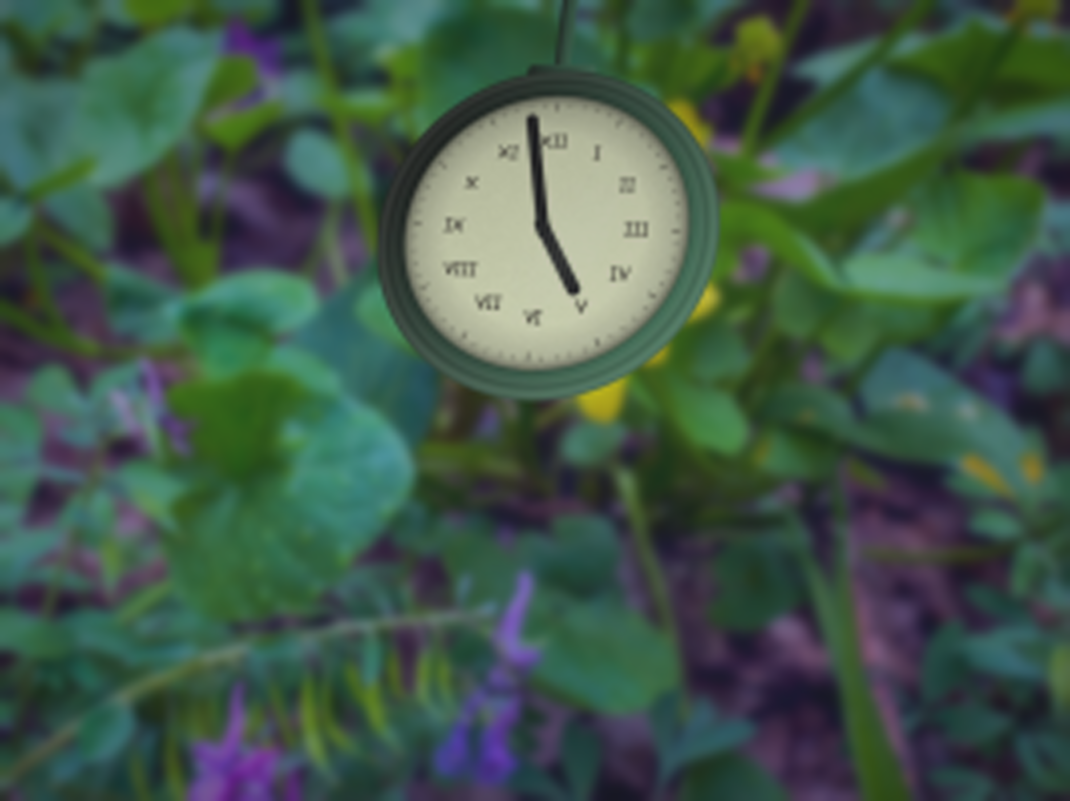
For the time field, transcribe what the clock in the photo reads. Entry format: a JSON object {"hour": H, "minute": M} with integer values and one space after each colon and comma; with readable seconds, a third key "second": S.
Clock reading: {"hour": 4, "minute": 58}
